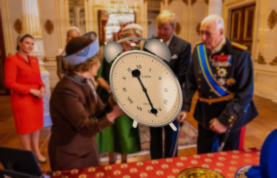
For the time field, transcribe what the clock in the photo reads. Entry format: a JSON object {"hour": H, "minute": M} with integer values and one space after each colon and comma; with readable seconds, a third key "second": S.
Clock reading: {"hour": 11, "minute": 28}
